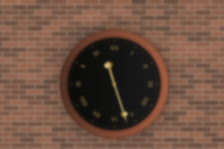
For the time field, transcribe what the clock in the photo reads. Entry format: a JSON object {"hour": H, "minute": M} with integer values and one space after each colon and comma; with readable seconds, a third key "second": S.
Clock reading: {"hour": 11, "minute": 27}
